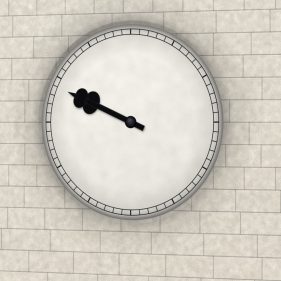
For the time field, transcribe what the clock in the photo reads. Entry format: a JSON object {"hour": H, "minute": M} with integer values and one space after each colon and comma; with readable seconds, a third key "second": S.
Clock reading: {"hour": 9, "minute": 49}
